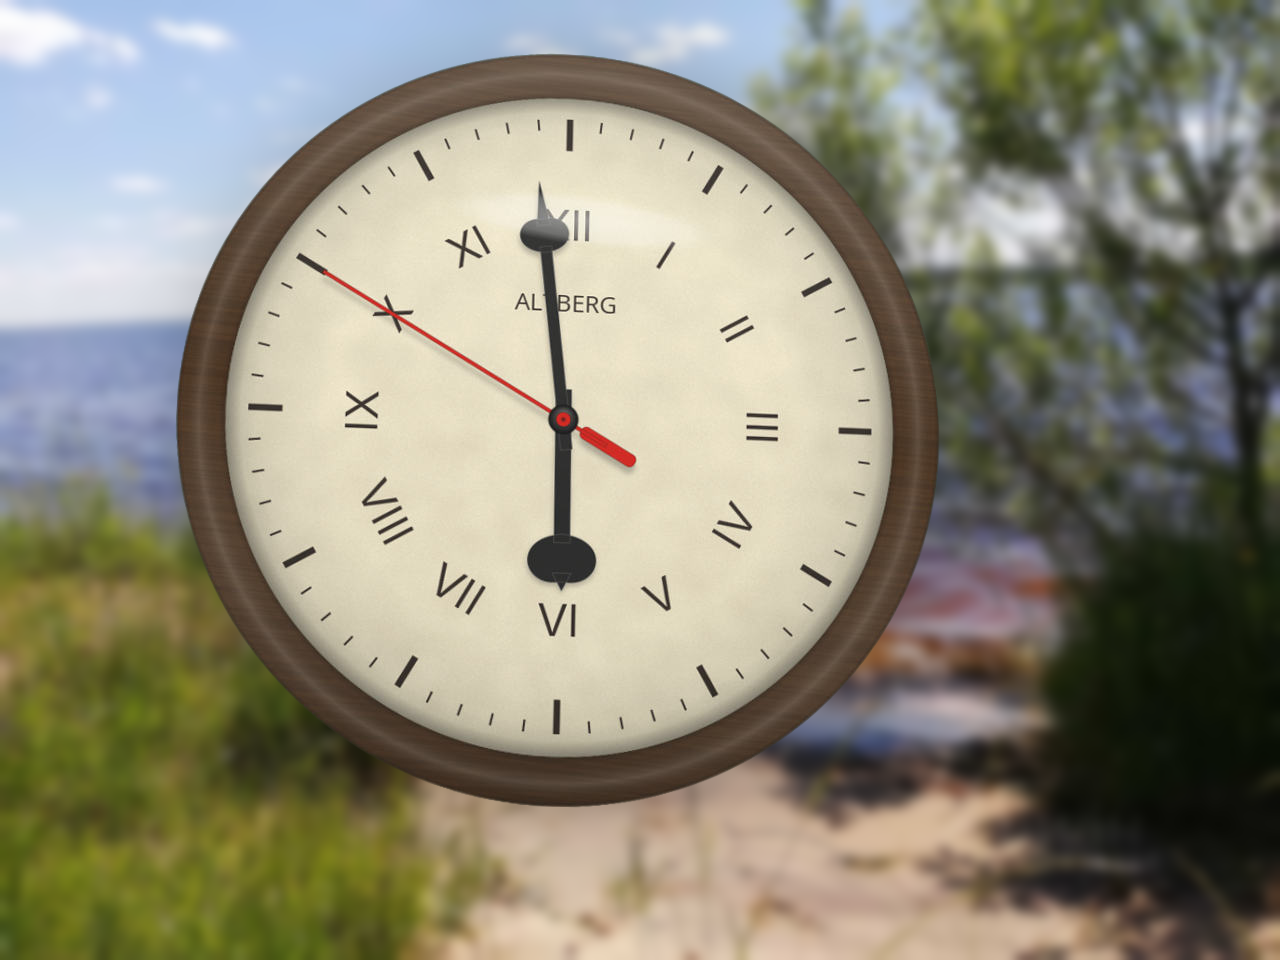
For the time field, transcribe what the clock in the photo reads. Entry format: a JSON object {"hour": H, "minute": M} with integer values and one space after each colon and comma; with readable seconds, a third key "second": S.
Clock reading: {"hour": 5, "minute": 58, "second": 50}
